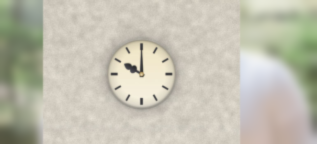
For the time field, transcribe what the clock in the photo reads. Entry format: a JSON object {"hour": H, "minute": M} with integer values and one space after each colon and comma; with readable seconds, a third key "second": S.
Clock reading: {"hour": 10, "minute": 0}
